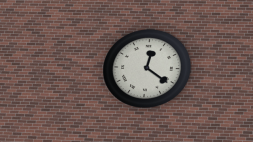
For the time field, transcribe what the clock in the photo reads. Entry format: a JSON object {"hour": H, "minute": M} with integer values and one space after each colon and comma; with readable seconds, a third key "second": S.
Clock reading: {"hour": 12, "minute": 21}
